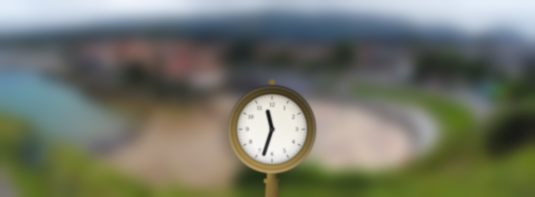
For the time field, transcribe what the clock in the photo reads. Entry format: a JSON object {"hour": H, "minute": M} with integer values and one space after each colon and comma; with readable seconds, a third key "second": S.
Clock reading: {"hour": 11, "minute": 33}
